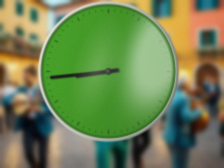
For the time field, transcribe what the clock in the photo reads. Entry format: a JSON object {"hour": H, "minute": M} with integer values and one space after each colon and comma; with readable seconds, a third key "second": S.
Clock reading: {"hour": 8, "minute": 44}
